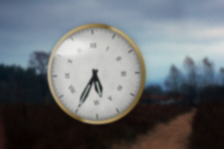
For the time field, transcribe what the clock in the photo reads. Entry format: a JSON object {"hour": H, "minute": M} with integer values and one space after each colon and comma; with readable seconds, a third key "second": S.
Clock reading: {"hour": 5, "minute": 35}
